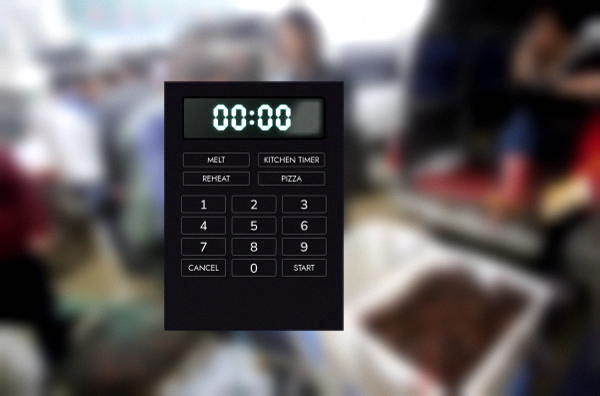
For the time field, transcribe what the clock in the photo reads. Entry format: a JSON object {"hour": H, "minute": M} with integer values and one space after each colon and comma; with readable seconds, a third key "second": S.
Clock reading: {"hour": 0, "minute": 0}
